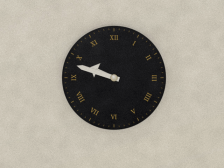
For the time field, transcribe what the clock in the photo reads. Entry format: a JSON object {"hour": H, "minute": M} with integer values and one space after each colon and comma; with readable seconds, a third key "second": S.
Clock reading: {"hour": 9, "minute": 48}
